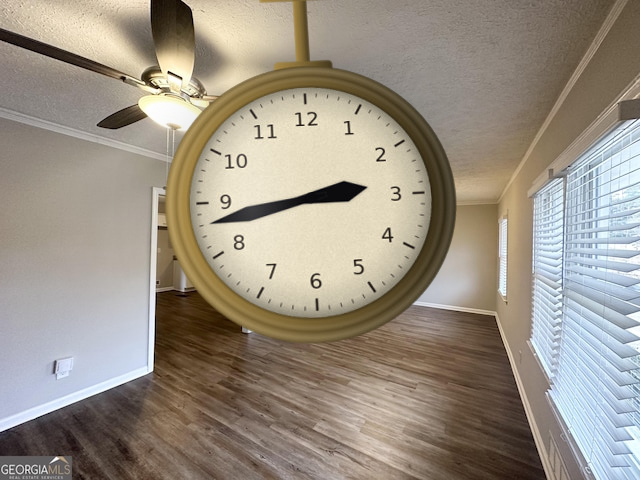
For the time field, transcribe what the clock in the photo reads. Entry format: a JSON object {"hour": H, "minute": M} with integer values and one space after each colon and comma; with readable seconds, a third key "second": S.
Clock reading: {"hour": 2, "minute": 43}
